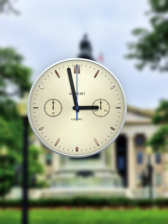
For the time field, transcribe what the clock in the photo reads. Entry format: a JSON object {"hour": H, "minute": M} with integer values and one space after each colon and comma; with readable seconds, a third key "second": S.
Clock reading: {"hour": 2, "minute": 58}
